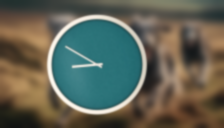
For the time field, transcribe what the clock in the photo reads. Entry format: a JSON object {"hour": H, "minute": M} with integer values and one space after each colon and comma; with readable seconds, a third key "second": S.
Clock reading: {"hour": 8, "minute": 50}
